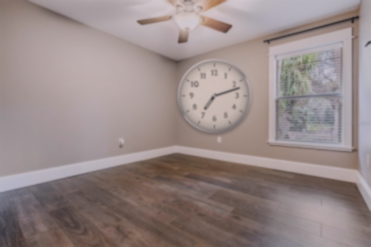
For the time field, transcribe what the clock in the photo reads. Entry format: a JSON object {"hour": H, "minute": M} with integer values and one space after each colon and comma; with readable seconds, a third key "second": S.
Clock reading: {"hour": 7, "minute": 12}
